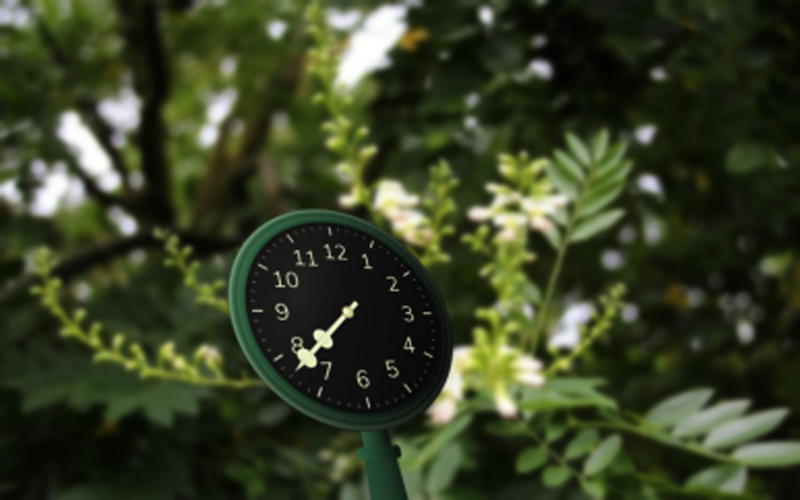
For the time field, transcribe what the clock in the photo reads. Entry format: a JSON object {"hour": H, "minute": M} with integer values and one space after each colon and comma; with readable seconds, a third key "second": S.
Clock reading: {"hour": 7, "minute": 38}
